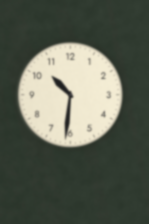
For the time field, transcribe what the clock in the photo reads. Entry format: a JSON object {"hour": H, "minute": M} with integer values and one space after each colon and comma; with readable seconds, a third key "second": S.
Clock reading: {"hour": 10, "minute": 31}
